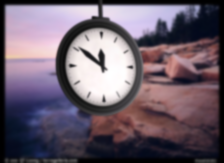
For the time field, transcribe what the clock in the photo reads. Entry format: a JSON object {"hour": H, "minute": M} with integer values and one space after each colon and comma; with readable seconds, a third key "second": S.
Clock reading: {"hour": 11, "minute": 51}
